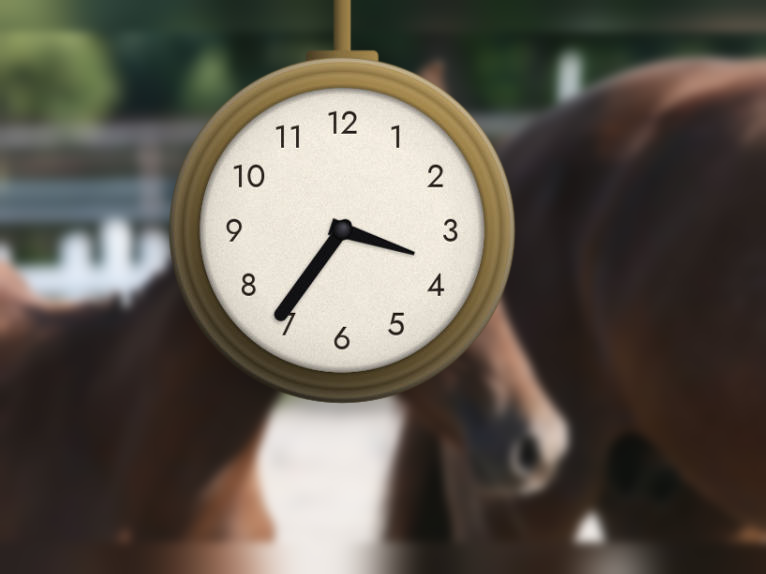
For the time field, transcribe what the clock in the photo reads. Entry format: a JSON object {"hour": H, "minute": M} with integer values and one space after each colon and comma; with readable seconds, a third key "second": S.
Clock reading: {"hour": 3, "minute": 36}
